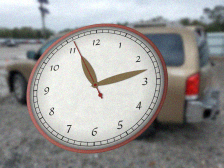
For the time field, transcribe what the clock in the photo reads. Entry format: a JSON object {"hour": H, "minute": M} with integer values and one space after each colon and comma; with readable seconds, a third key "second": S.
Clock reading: {"hour": 11, "minute": 12, "second": 56}
